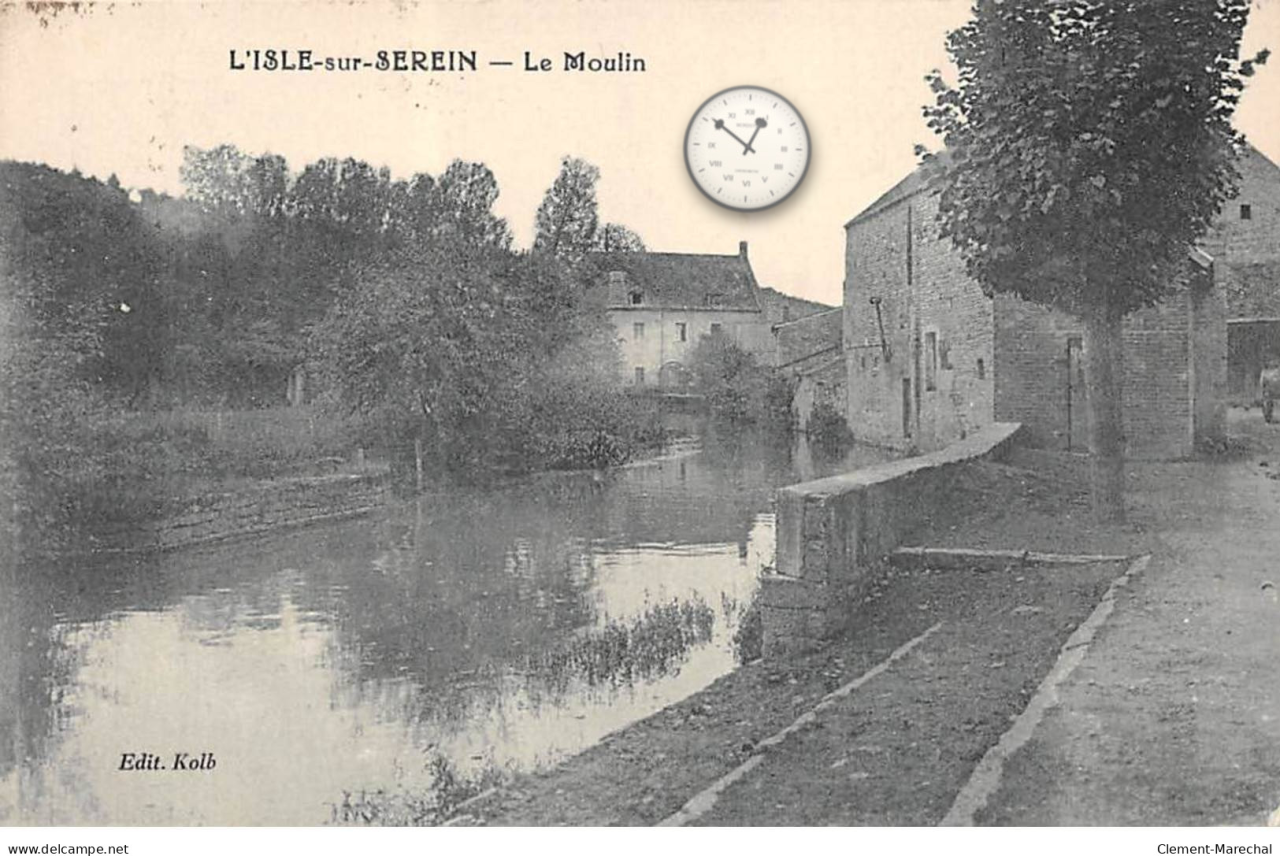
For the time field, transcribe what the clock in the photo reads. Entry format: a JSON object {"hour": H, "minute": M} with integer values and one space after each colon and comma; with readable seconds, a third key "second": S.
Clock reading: {"hour": 12, "minute": 51}
